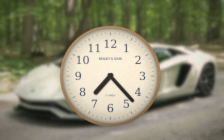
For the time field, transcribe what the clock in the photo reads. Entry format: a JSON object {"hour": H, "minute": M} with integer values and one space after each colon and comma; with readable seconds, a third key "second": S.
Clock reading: {"hour": 7, "minute": 23}
